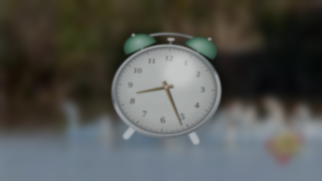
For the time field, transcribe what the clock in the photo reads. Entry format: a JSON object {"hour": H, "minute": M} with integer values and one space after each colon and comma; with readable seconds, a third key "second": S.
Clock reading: {"hour": 8, "minute": 26}
